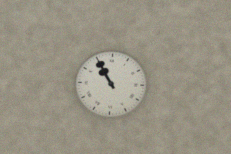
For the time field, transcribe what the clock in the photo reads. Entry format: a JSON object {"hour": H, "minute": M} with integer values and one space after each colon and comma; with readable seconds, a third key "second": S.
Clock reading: {"hour": 10, "minute": 55}
